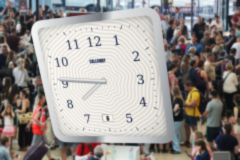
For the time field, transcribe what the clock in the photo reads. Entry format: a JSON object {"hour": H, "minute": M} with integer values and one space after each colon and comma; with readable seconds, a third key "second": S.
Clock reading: {"hour": 7, "minute": 46}
